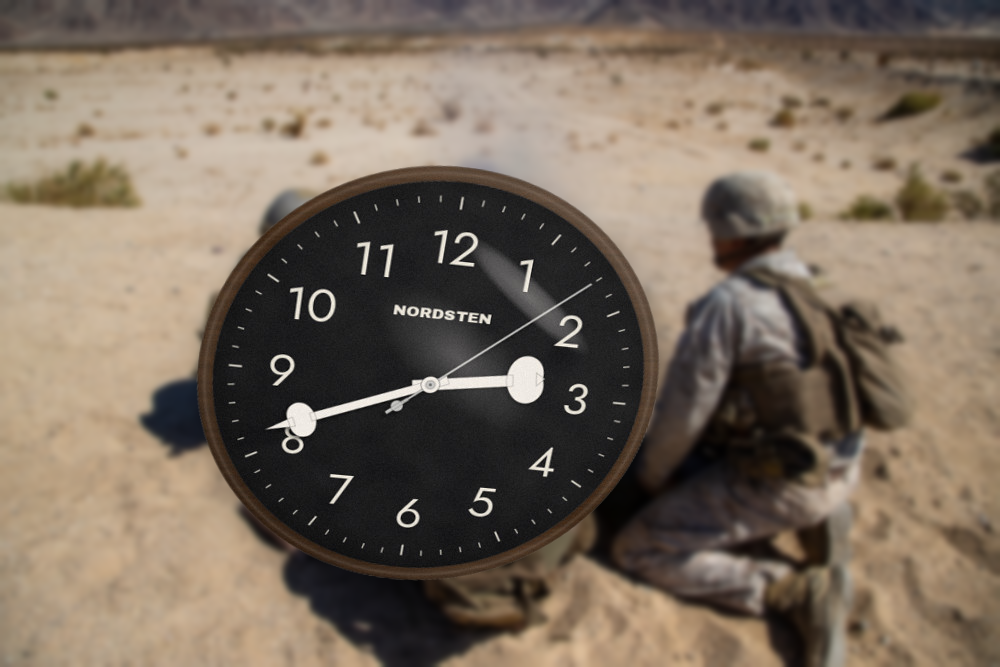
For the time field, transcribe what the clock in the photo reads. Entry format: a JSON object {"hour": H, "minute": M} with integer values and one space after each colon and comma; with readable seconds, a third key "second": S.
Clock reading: {"hour": 2, "minute": 41, "second": 8}
